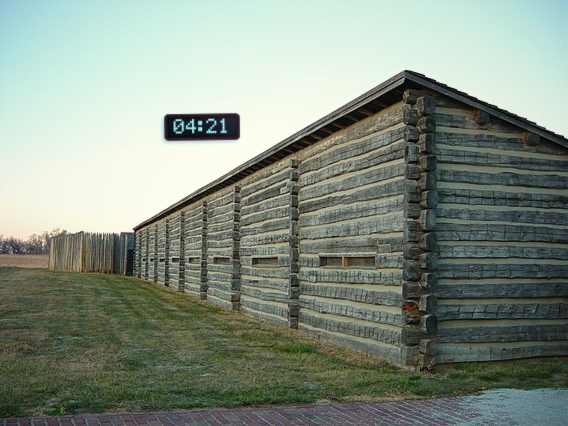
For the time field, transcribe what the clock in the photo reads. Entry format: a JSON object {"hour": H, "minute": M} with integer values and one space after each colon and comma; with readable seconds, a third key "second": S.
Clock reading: {"hour": 4, "minute": 21}
